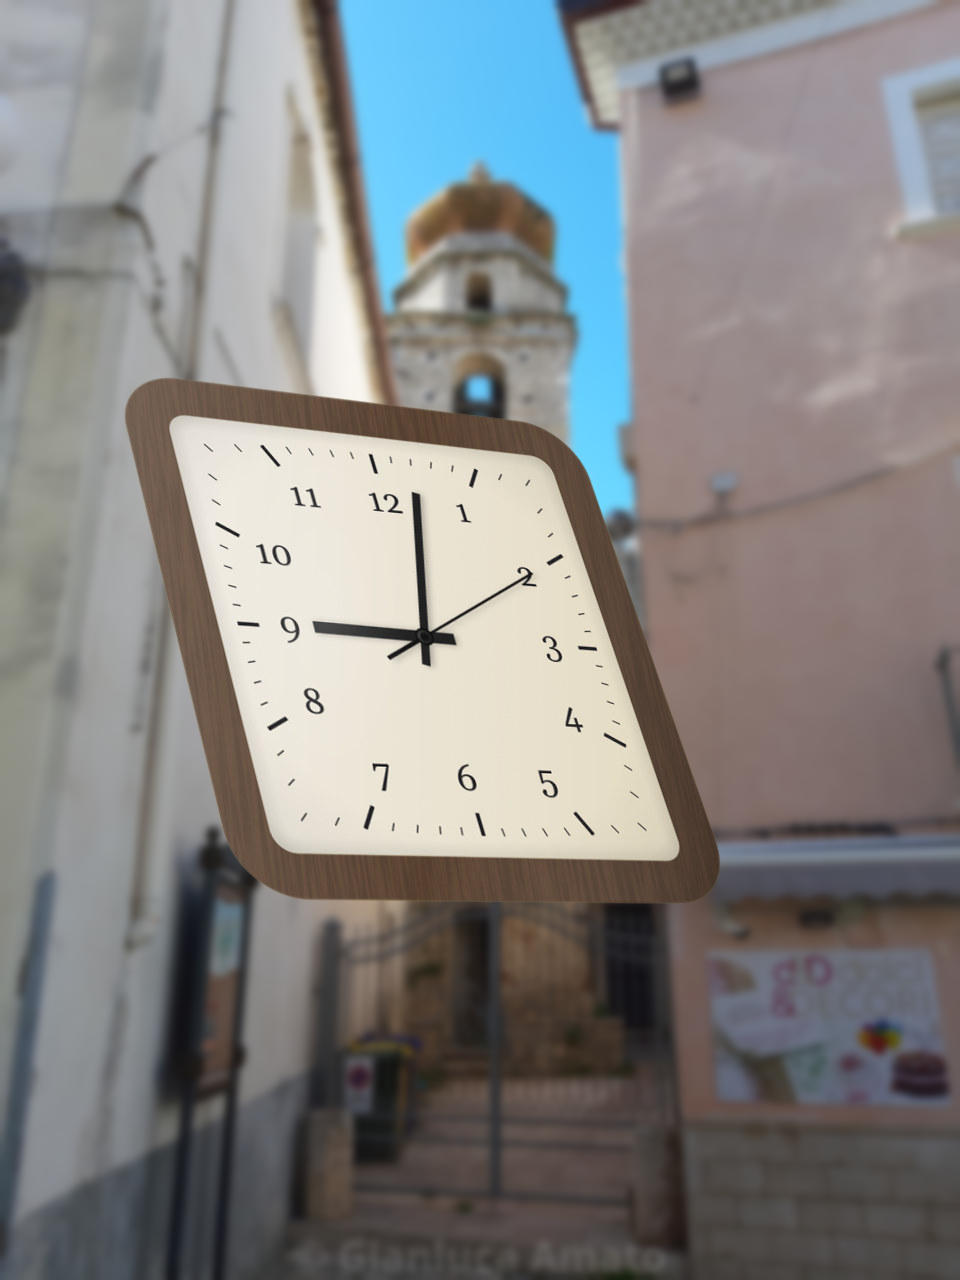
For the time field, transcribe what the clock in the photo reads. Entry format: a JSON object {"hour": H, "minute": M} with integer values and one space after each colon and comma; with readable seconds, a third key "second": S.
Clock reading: {"hour": 9, "minute": 2, "second": 10}
